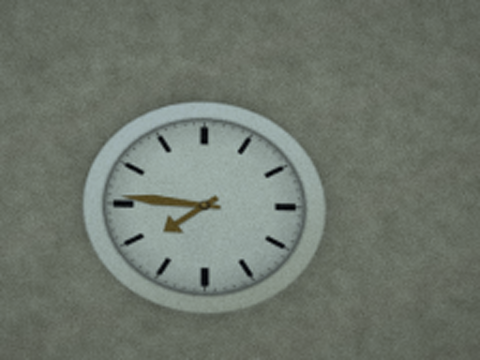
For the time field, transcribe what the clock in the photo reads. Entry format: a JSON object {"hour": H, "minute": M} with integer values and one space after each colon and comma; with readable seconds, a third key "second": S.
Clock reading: {"hour": 7, "minute": 46}
